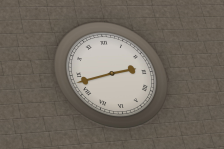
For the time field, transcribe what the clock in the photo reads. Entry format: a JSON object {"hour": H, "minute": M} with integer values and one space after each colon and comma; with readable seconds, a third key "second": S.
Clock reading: {"hour": 2, "minute": 43}
